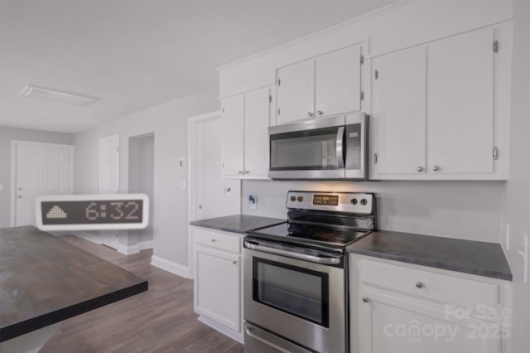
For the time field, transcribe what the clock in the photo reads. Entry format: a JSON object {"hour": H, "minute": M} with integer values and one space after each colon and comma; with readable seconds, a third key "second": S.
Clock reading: {"hour": 6, "minute": 32}
